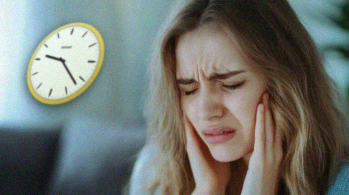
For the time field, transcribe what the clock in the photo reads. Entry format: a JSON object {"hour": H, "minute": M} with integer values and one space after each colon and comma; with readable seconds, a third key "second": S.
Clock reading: {"hour": 9, "minute": 22}
